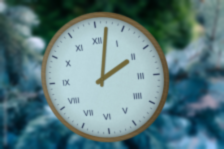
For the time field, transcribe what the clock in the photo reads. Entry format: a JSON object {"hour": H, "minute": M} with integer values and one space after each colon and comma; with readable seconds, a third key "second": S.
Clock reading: {"hour": 2, "minute": 2}
